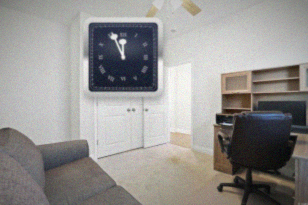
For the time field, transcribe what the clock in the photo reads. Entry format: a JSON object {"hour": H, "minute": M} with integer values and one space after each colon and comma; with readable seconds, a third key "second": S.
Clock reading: {"hour": 11, "minute": 56}
